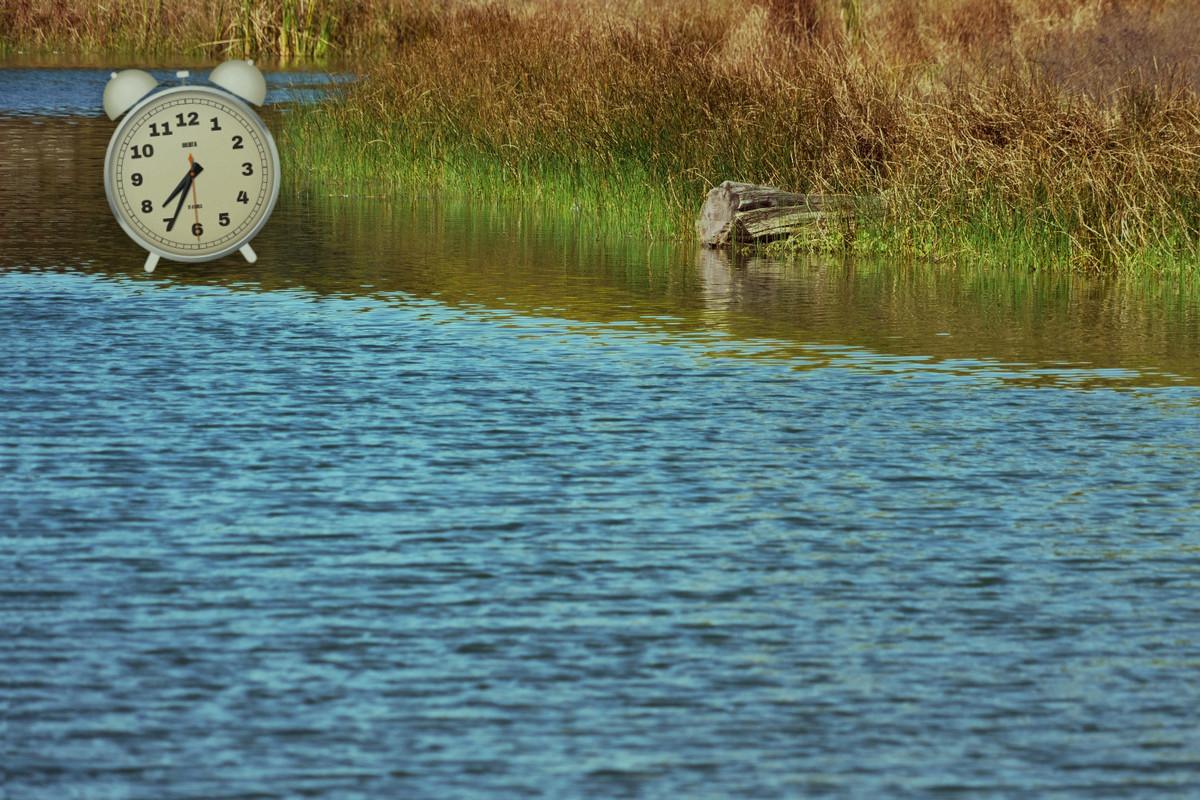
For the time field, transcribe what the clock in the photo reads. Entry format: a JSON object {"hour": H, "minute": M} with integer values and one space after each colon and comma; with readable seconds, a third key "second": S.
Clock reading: {"hour": 7, "minute": 34, "second": 30}
